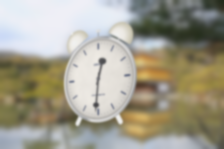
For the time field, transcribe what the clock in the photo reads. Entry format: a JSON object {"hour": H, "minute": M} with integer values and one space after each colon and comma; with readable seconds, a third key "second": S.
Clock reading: {"hour": 12, "minute": 31}
